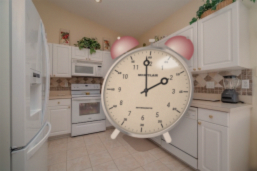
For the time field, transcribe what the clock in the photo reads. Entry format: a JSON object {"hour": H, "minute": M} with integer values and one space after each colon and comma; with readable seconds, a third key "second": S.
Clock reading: {"hour": 1, "minute": 59}
